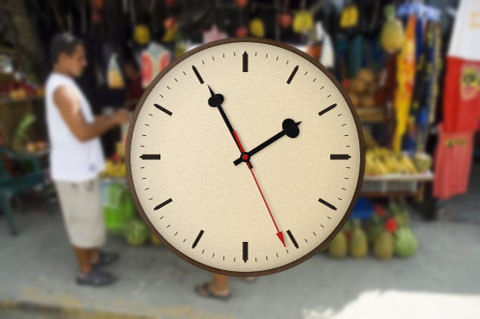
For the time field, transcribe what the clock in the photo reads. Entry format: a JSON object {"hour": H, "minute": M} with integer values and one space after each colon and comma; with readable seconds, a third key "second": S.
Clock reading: {"hour": 1, "minute": 55, "second": 26}
